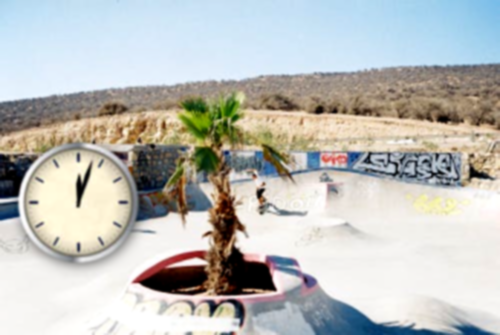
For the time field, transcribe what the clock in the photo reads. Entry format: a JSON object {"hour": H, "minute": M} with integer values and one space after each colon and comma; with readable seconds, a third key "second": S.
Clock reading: {"hour": 12, "minute": 3}
